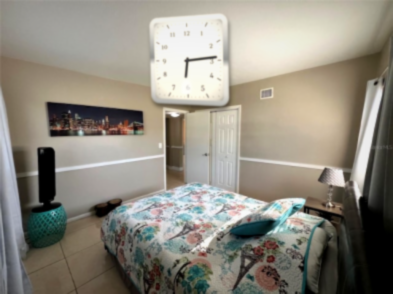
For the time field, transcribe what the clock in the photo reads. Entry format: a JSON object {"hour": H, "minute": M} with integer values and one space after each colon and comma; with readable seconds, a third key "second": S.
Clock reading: {"hour": 6, "minute": 14}
